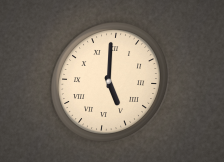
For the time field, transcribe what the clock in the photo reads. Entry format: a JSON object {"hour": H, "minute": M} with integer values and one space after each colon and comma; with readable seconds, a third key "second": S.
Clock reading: {"hour": 4, "minute": 59}
